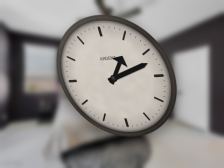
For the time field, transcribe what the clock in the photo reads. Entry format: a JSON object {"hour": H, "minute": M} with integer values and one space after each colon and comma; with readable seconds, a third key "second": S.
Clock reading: {"hour": 1, "minute": 12}
